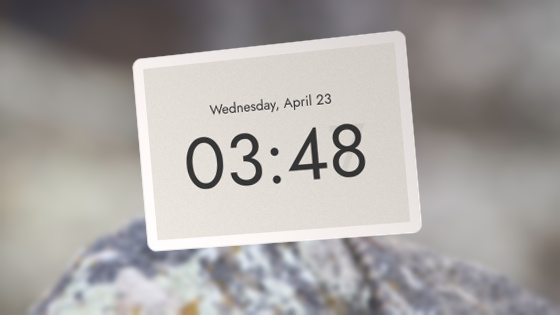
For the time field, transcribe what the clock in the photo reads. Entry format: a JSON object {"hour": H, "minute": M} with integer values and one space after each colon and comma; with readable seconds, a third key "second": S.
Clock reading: {"hour": 3, "minute": 48}
